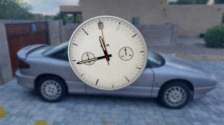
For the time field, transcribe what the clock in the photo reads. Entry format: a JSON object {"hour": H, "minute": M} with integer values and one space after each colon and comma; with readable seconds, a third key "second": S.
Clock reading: {"hour": 11, "minute": 44}
